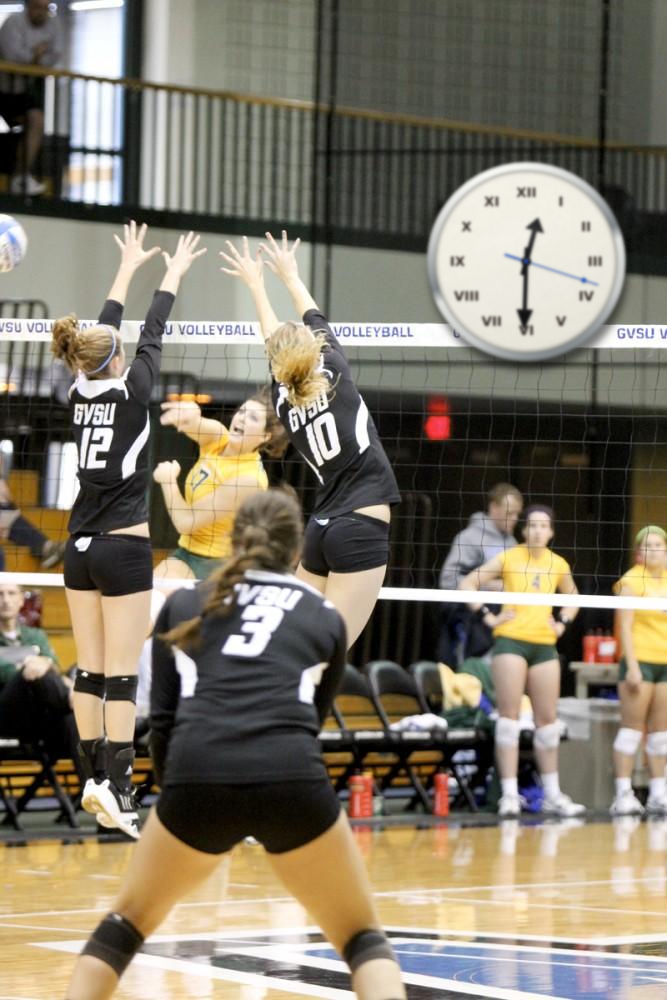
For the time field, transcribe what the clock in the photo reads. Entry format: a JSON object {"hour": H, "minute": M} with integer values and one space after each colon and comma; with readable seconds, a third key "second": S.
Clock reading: {"hour": 12, "minute": 30, "second": 18}
